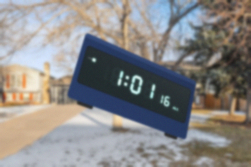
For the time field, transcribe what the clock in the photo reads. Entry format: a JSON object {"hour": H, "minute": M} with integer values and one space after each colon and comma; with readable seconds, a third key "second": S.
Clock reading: {"hour": 1, "minute": 1}
